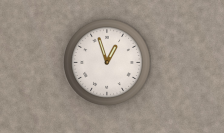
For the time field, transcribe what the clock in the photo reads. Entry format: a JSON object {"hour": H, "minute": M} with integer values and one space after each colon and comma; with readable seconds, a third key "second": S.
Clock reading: {"hour": 12, "minute": 57}
